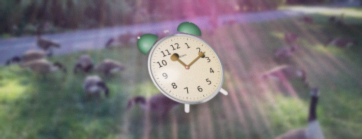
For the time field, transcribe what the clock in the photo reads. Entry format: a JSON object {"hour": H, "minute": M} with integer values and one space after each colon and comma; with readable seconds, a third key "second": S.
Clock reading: {"hour": 11, "minute": 12}
